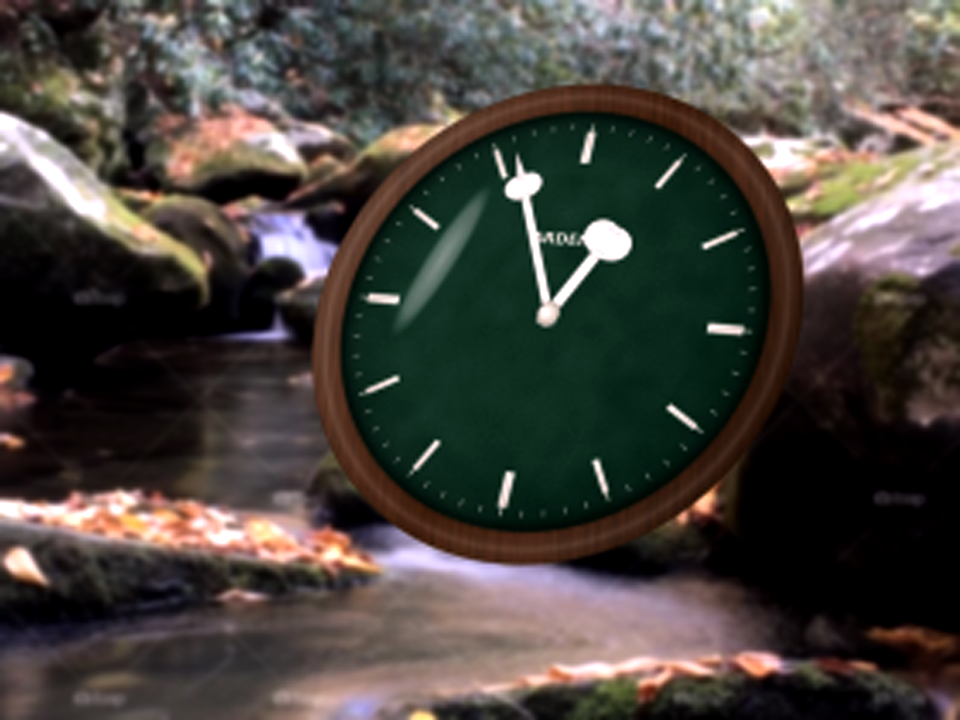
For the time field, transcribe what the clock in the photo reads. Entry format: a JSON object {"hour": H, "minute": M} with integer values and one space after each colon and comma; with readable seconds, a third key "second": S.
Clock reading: {"hour": 12, "minute": 56}
